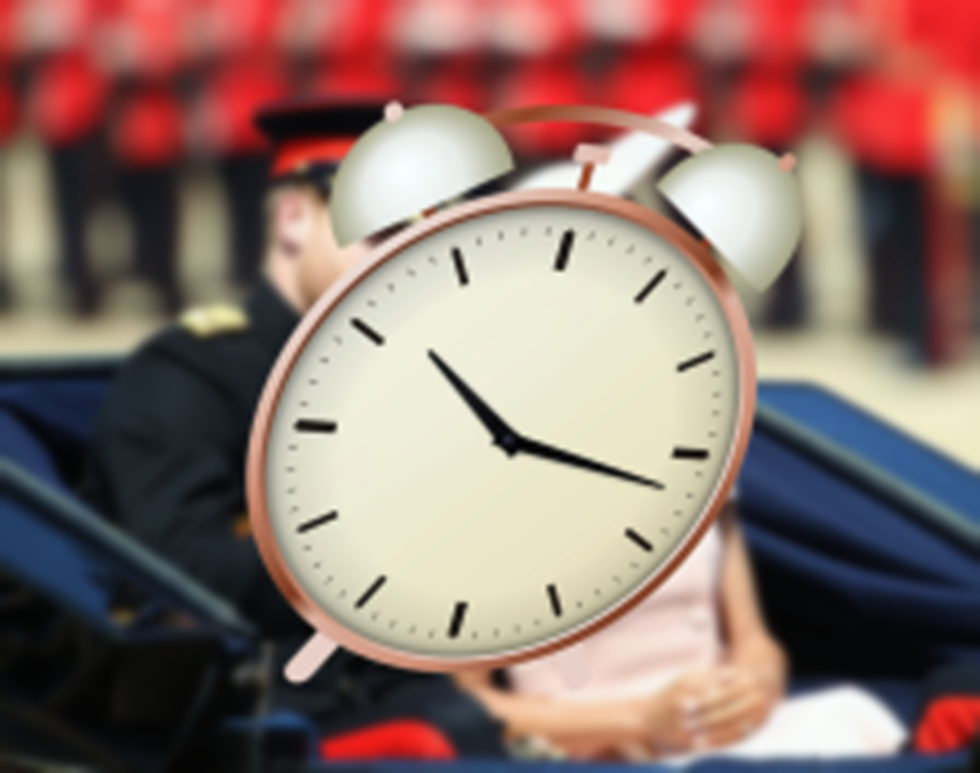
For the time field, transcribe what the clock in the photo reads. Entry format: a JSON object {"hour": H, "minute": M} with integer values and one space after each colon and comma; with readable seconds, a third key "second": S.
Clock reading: {"hour": 10, "minute": 17}
